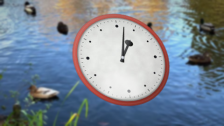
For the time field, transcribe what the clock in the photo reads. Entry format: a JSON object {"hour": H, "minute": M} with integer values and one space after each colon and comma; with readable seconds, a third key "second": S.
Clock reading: {"hour": 1, "minute": 2}
